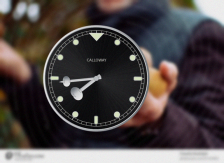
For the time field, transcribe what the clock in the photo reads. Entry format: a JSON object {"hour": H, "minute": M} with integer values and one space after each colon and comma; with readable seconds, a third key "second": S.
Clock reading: {"hour": 7, "minute": 44}
